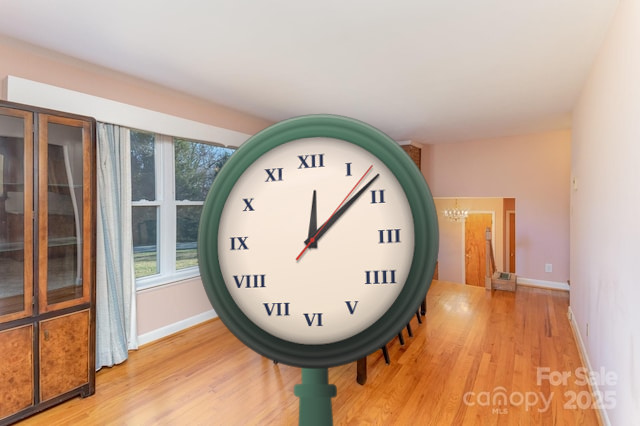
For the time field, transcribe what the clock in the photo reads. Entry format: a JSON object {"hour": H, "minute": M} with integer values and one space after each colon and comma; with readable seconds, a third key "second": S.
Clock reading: {"hour": 12, "minute": 8, "second": 7}
